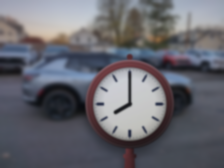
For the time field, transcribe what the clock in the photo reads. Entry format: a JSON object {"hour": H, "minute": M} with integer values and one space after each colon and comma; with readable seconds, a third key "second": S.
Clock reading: {"hour": 8, "minute": 0}
